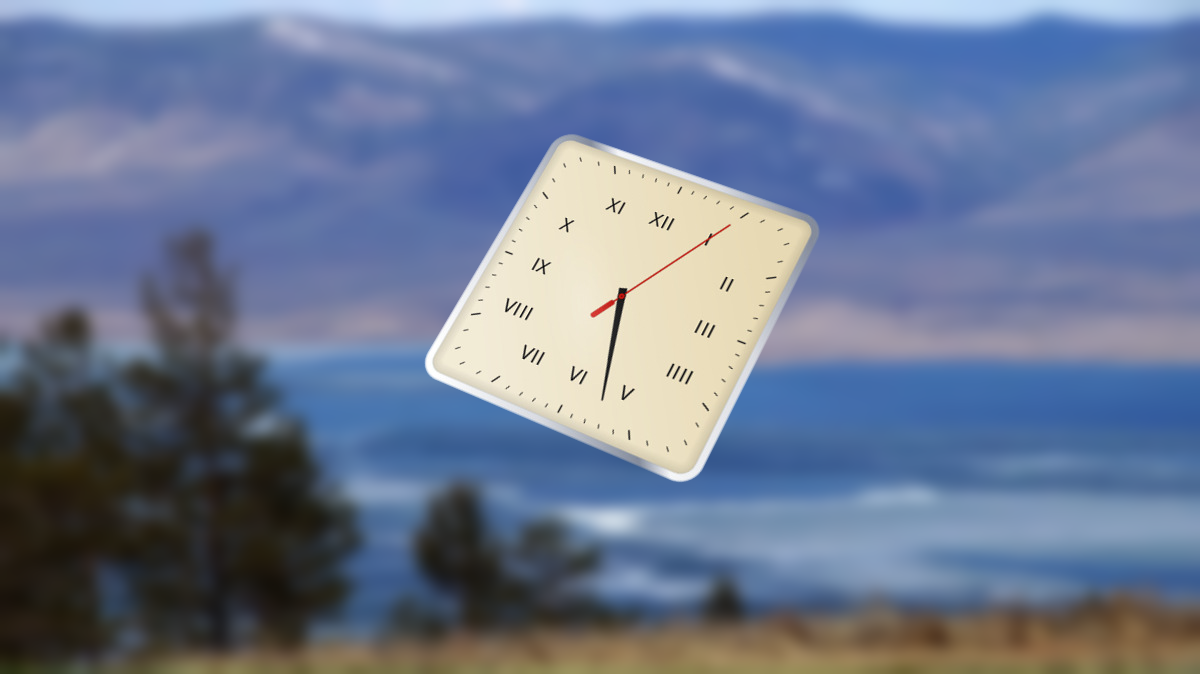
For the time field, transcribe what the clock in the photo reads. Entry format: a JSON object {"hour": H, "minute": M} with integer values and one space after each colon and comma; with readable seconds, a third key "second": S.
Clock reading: {"hour": 5, "minute": 27, "second": 5}
